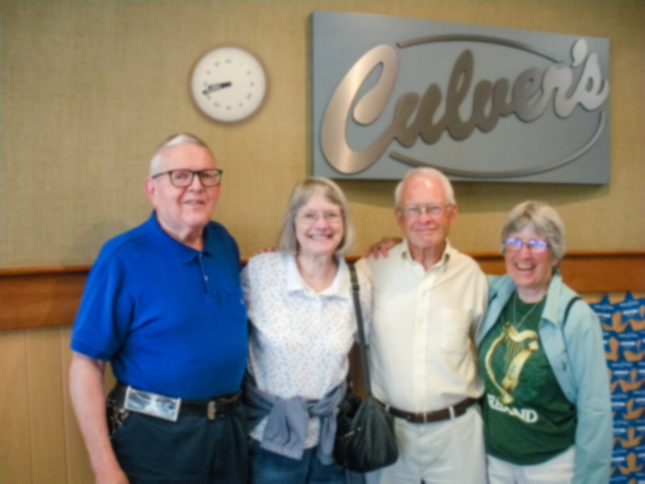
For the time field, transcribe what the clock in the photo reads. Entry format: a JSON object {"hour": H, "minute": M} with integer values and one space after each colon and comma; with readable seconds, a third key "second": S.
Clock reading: {"hour": 8, "minute": 42}
